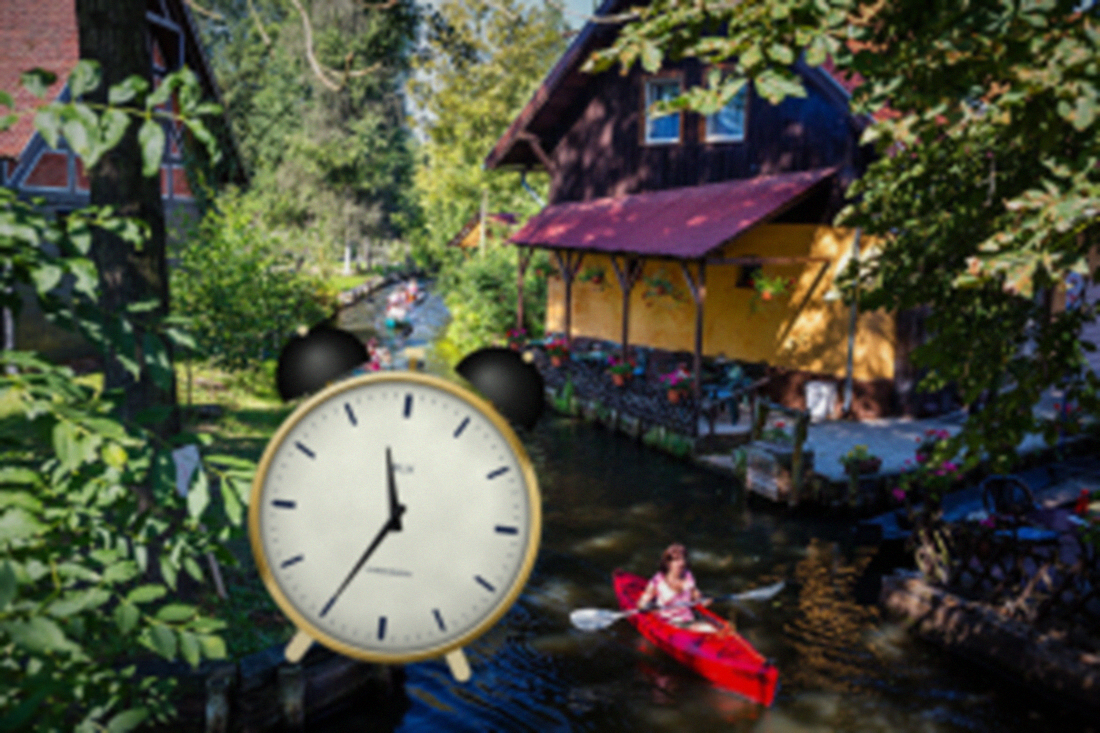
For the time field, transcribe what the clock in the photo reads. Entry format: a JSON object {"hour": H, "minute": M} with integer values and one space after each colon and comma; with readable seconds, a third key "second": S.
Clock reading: {"hour": 11, "minute": 35}
